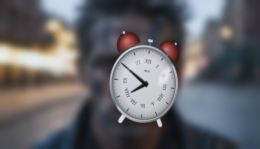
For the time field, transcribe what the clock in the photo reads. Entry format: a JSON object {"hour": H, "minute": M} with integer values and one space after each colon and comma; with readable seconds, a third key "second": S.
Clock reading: {"hour": 7, "minute": 50}
